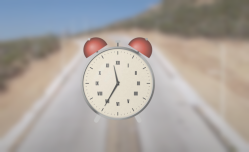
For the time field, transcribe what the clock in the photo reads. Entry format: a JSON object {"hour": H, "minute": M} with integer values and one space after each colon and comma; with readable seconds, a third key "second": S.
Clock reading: {"hour": 11, "minute": 35}
